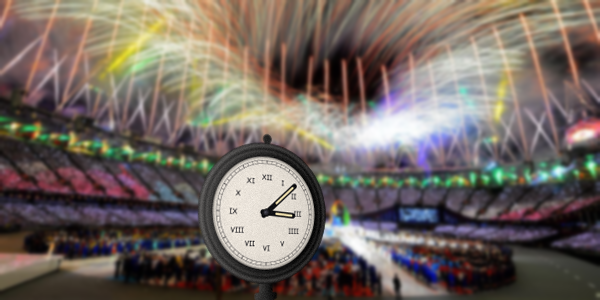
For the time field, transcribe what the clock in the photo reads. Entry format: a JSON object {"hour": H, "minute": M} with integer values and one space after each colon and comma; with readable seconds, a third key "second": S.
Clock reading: {"hour": 3, "minute": 8}
